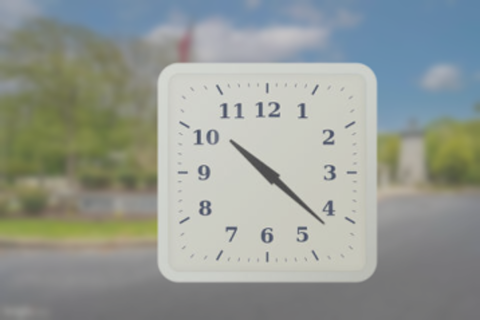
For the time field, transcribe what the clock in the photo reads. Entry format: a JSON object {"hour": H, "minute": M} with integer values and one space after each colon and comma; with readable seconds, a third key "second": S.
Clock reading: {"hour": 10, "minute": 22}
